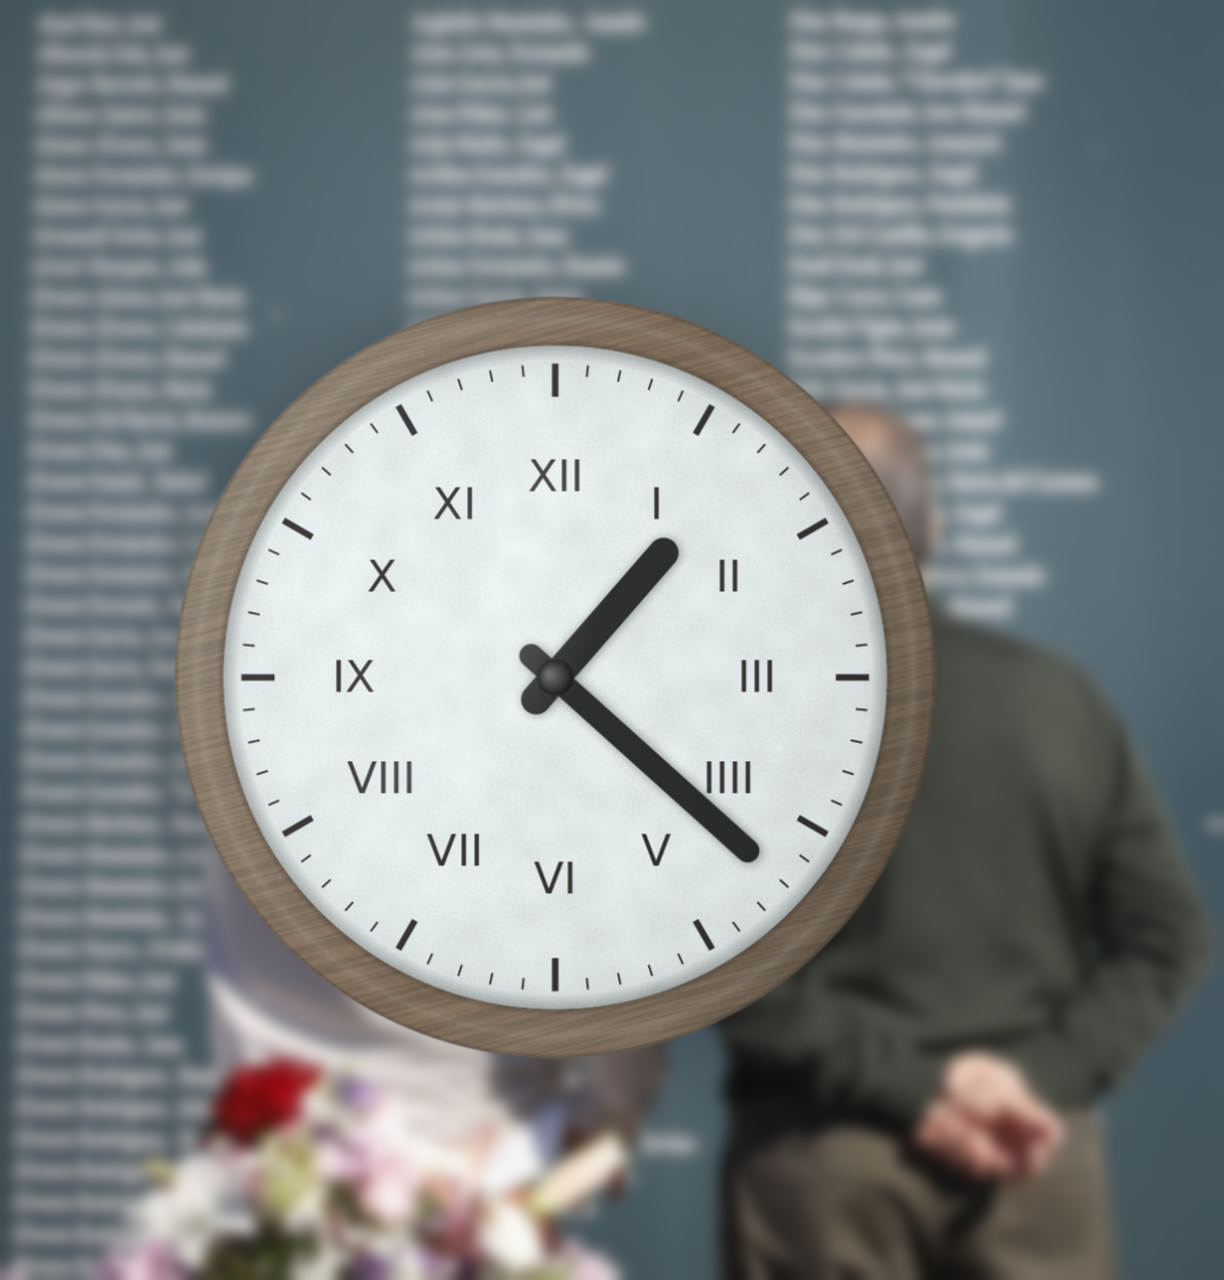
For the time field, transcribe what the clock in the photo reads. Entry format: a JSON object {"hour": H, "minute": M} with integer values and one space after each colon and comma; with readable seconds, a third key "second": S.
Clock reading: {"hour": 1, "minute": 22}
